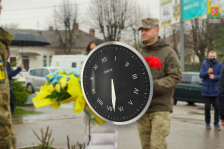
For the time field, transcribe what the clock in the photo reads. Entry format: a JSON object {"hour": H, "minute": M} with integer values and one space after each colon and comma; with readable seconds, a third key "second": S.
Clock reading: {"hour": 6, "minute": 33}
